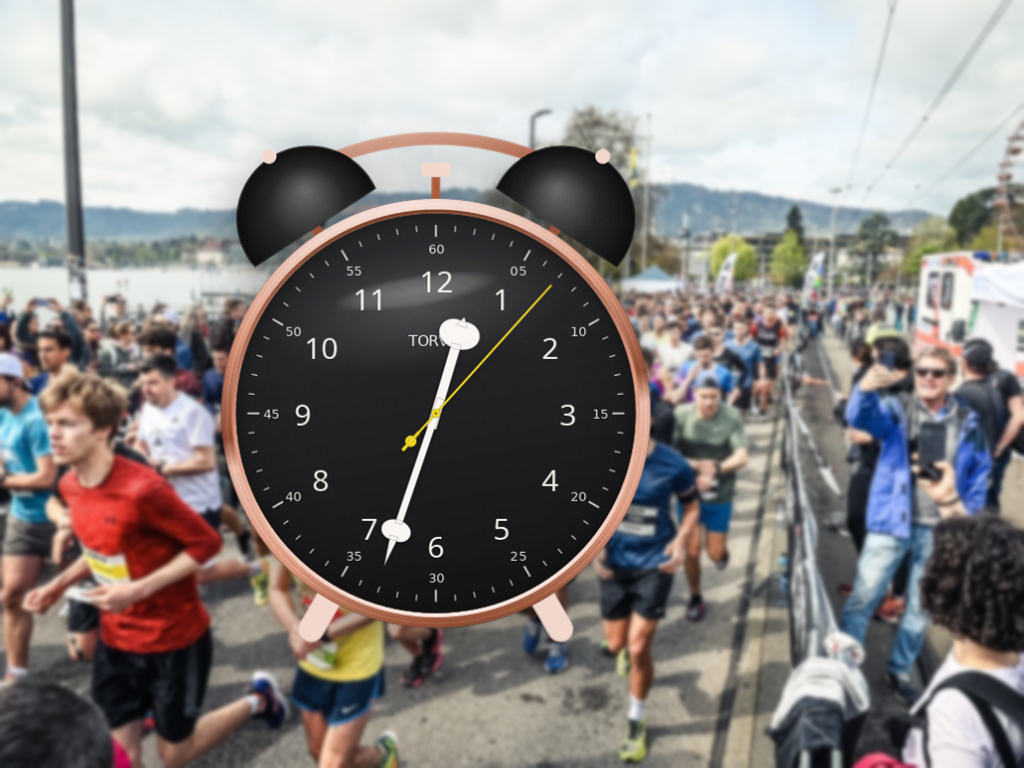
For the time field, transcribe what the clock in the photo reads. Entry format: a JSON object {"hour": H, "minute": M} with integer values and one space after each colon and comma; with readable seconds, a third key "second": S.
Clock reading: {"hour": 12, "minute": 33, "second": 7}
